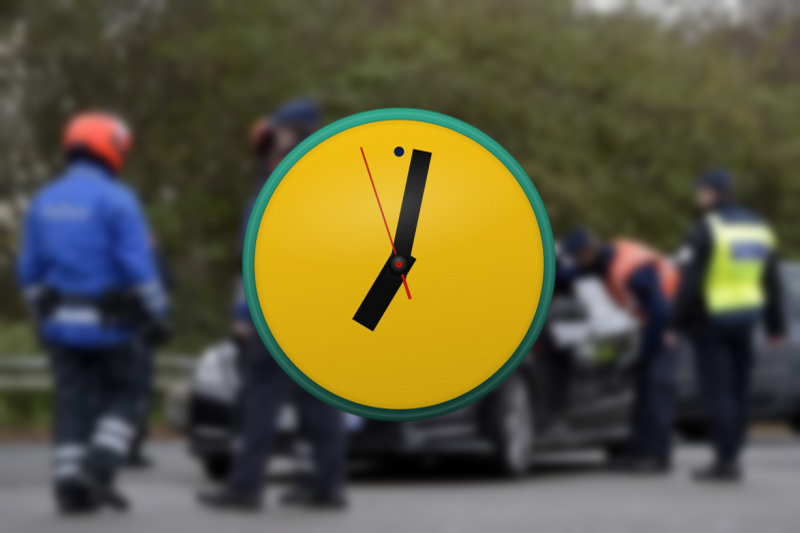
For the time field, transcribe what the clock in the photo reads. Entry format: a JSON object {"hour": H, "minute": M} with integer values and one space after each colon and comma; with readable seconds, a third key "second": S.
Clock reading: {"hour": 7, "minute": 1, "second": 57}
